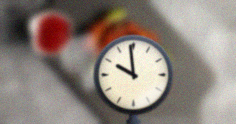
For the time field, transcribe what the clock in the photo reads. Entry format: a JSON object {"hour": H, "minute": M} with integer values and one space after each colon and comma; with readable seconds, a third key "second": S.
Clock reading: {"hour": 9, "minute": 59}
